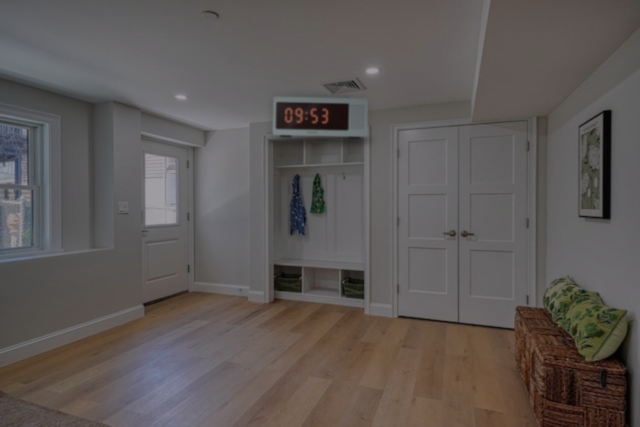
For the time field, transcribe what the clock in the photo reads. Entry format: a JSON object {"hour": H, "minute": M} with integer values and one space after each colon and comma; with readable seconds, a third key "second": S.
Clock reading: {"hour": 9, "minute": 53}
